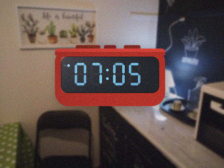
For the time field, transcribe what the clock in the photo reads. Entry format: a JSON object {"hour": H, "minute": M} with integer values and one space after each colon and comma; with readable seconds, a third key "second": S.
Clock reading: {"hour": 7, "minute": 5}
